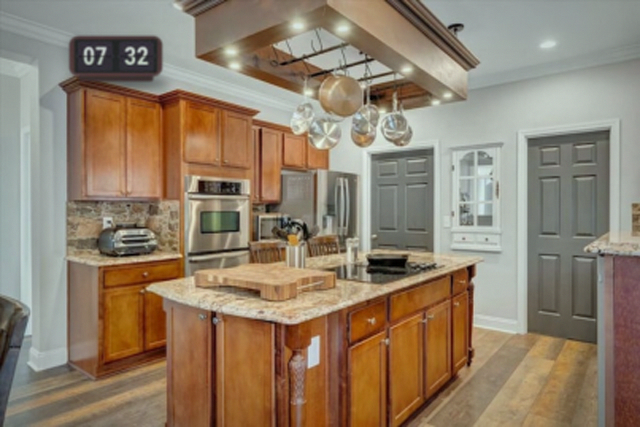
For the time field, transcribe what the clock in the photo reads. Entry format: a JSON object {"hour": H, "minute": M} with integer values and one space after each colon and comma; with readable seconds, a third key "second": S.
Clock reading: {"hour": 7, "minute": 32}
